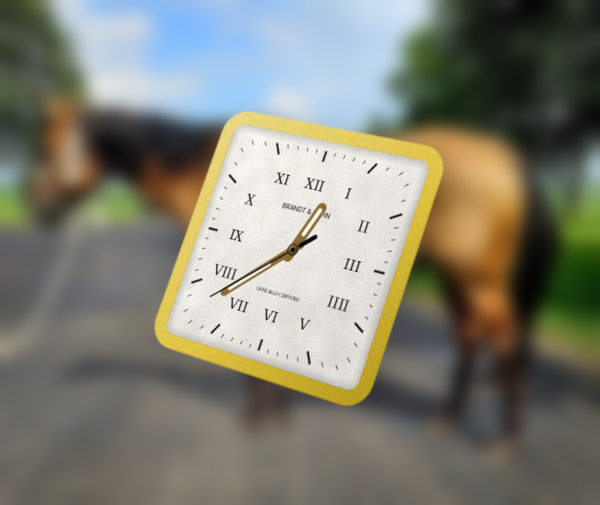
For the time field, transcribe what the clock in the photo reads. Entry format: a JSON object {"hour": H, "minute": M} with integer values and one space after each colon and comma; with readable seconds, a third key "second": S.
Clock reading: {"hour": 12, "minute": 37, "second": 38}
